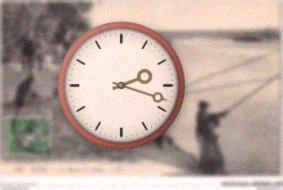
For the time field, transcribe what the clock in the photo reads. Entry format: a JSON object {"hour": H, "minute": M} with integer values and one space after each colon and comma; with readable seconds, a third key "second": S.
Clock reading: {"hour": 2, "minute": 18}
